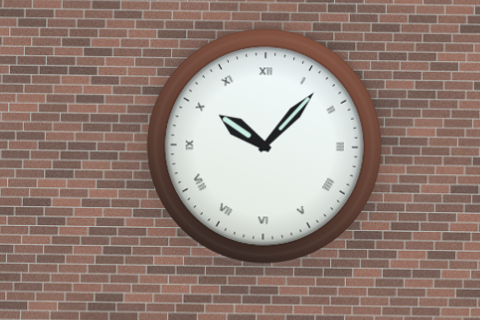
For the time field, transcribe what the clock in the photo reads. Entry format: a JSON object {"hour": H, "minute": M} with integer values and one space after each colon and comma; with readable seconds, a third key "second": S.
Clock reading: {"hour": 10, "minute": 7}
